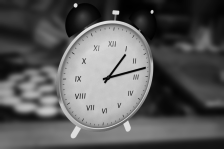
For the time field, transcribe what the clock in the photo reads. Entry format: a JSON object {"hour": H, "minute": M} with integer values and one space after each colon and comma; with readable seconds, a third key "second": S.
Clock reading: {"hour": 1, "minute": 13}
